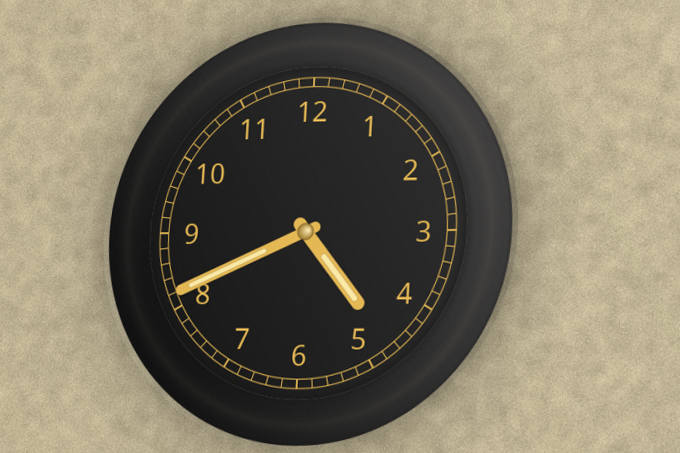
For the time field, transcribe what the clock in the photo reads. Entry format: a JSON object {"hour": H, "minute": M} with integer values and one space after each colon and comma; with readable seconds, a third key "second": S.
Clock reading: {"hour": 4, "minute": 41}
